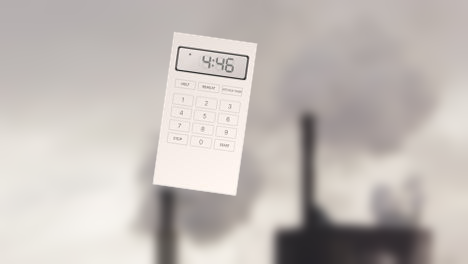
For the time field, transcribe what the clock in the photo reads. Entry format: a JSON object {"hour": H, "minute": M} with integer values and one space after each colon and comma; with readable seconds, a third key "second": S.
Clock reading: {"hour": 4, "minute": 46}
